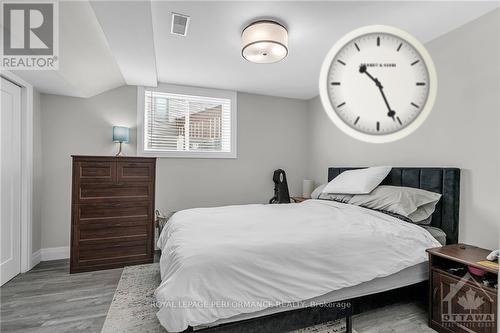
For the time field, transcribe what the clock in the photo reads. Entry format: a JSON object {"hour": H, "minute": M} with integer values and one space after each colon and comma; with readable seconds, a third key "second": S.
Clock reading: {"hour": 10, "minute": 26}
